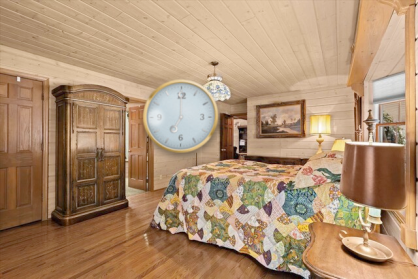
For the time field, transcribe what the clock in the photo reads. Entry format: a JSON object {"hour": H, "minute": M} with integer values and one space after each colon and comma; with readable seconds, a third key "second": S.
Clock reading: {"hour": 7, "minute": 0}
